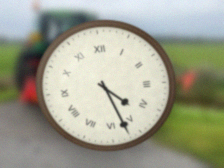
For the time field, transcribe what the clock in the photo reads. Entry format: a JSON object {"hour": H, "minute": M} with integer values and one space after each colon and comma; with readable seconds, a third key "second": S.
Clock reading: {"hour": 4, "minute": 27}
